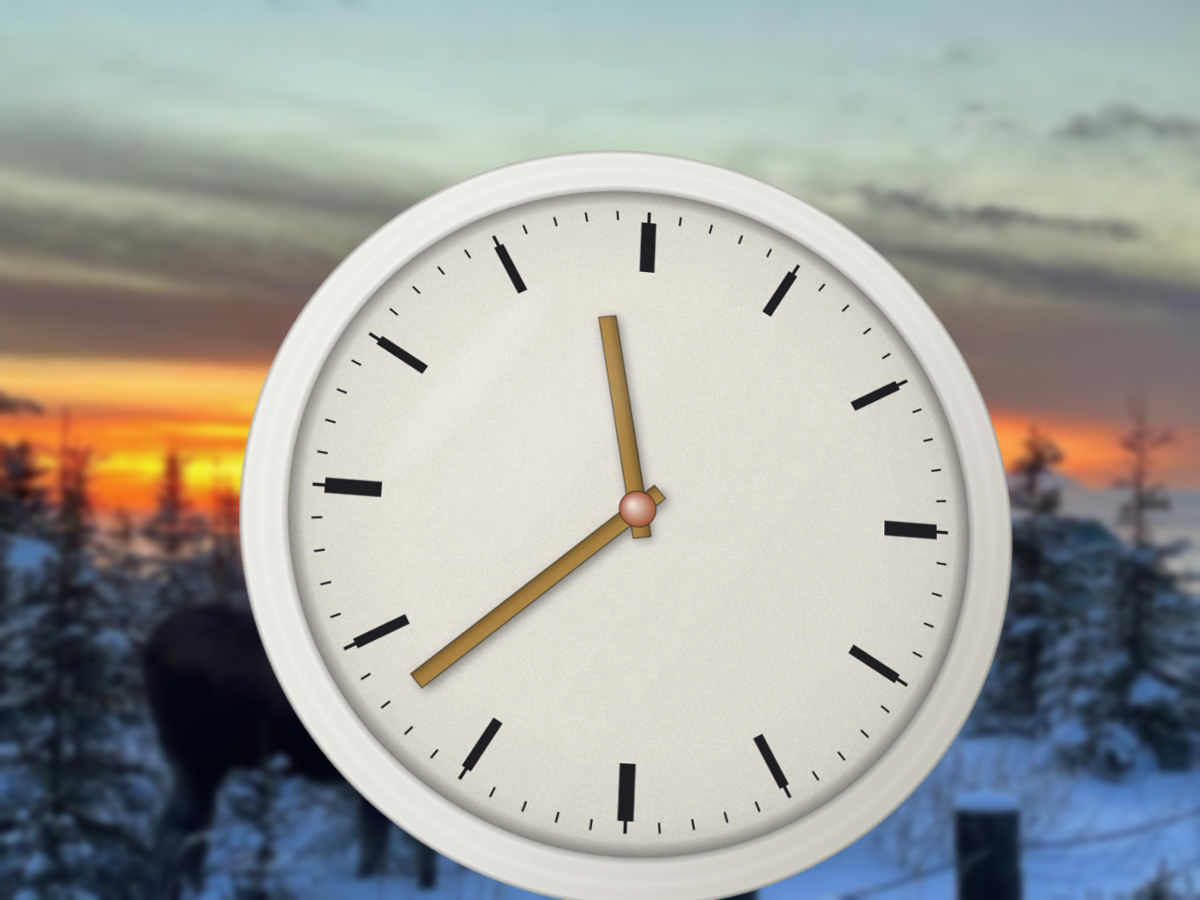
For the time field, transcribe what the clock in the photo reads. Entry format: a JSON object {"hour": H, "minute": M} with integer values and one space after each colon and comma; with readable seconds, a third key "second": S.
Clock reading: {"hour": 11, "minute": 38}
